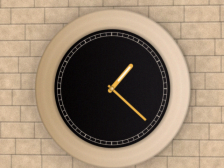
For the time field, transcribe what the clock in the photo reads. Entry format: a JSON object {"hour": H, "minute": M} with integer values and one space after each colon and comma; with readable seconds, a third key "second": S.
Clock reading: {"hour": 1, "minute": 22}
